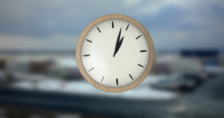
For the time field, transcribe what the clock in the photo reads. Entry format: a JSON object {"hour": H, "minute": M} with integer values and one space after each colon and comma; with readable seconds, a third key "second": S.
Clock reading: {"hour": 1, "minute": 3}
